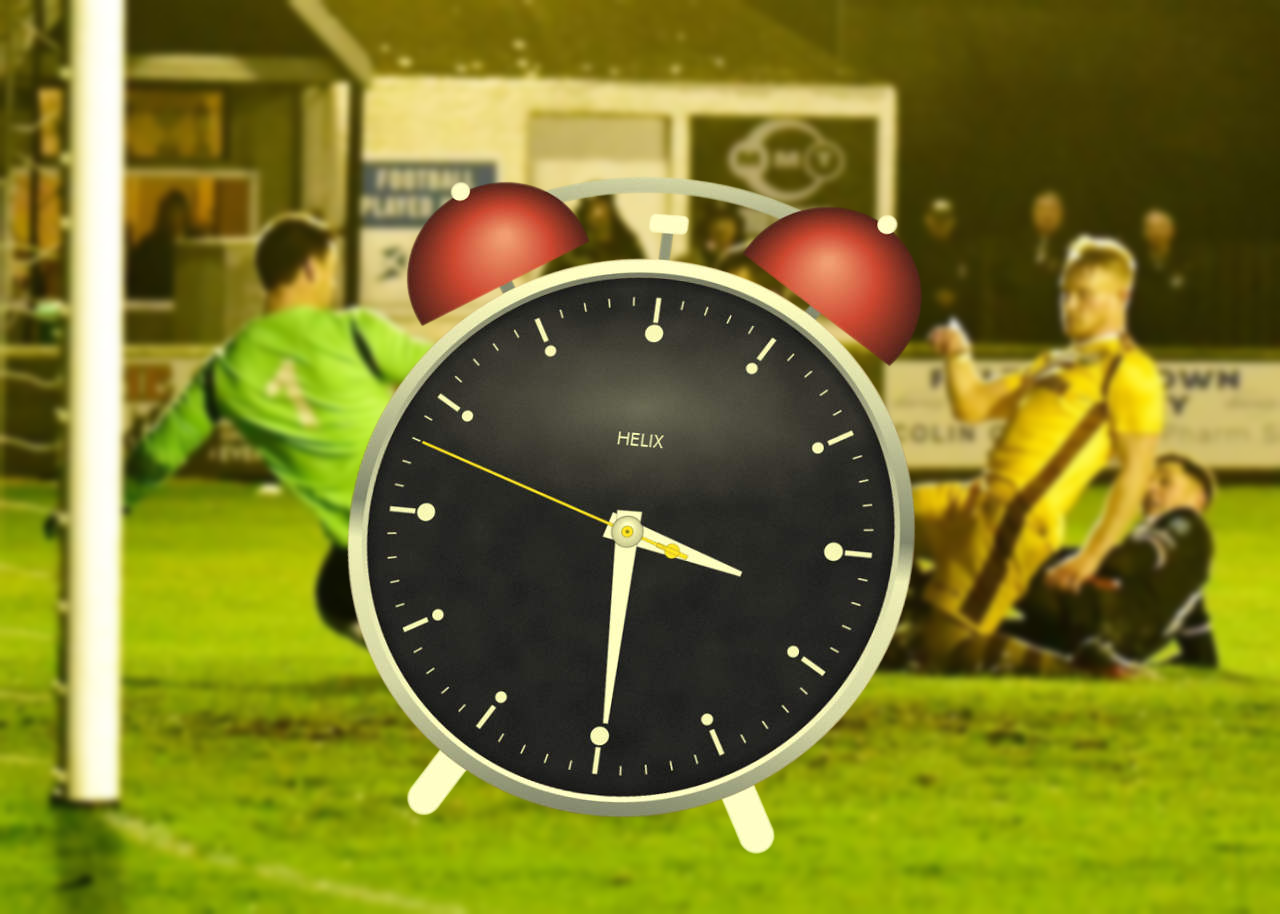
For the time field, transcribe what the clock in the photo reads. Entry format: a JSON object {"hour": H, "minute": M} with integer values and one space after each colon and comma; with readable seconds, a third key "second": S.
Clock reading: {"hour": 3, "minute": 29, "second": 48}
